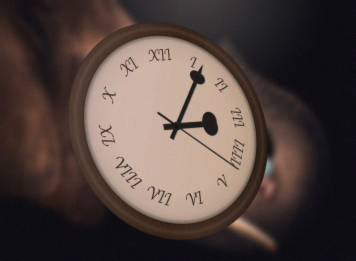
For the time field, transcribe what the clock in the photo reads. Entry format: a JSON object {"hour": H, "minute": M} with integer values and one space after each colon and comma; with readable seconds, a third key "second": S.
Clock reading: {"hour": 3, "minute": 6, "second": 22}
